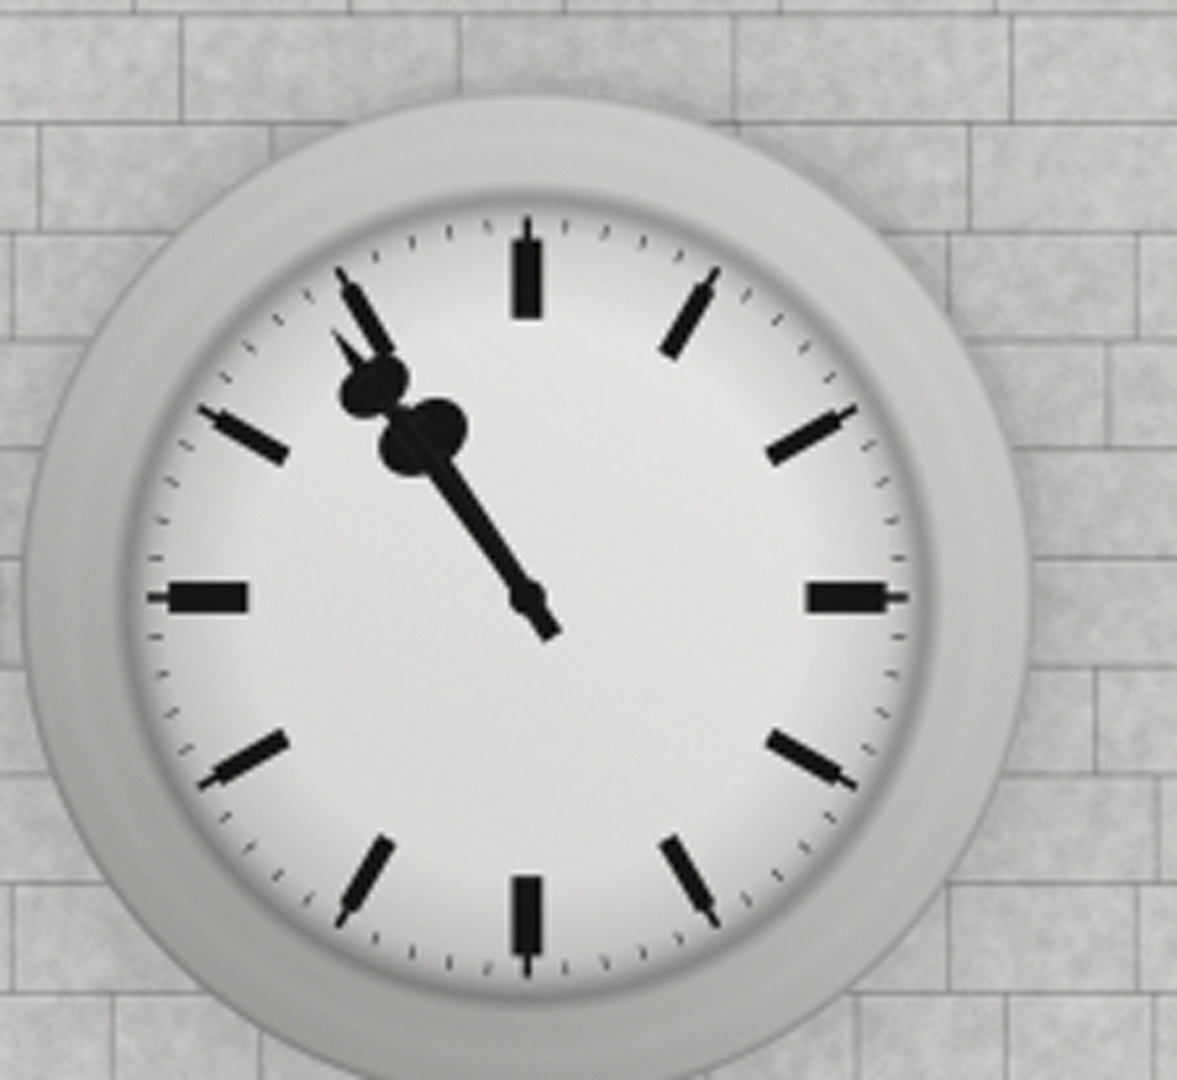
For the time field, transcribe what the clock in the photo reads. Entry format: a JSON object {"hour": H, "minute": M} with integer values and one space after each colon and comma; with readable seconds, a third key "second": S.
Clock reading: {"hour": 10, "minute": 54}
